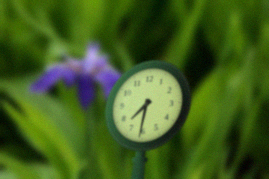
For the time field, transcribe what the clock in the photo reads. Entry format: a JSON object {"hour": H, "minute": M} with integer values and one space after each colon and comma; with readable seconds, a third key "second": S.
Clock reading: {"hour": 7, "minute": 31}
